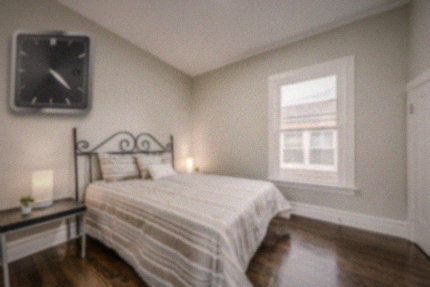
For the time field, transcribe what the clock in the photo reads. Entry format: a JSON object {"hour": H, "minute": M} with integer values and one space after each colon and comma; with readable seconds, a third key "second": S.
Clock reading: {"hour": 4, "minute": 22}
